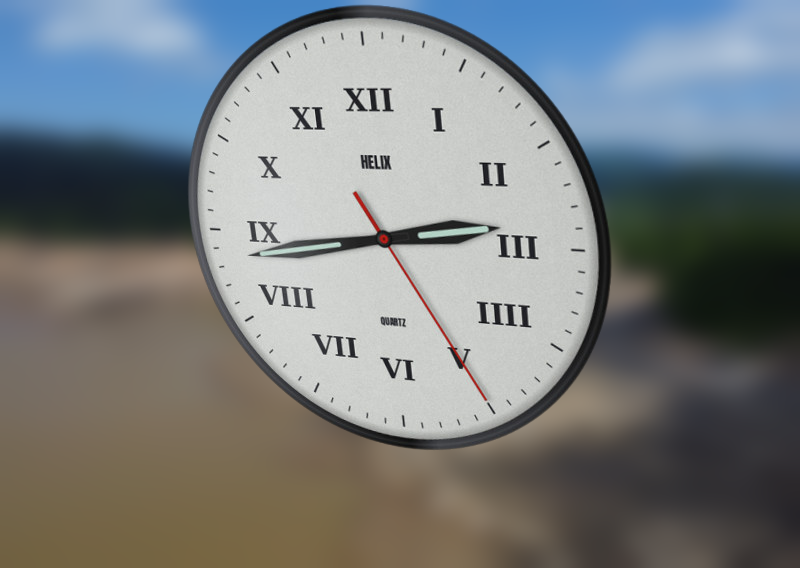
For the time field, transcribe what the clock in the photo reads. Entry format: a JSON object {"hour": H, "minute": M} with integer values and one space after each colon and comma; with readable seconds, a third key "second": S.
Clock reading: {"hour": 2, "minute": 43, "second": 25}
